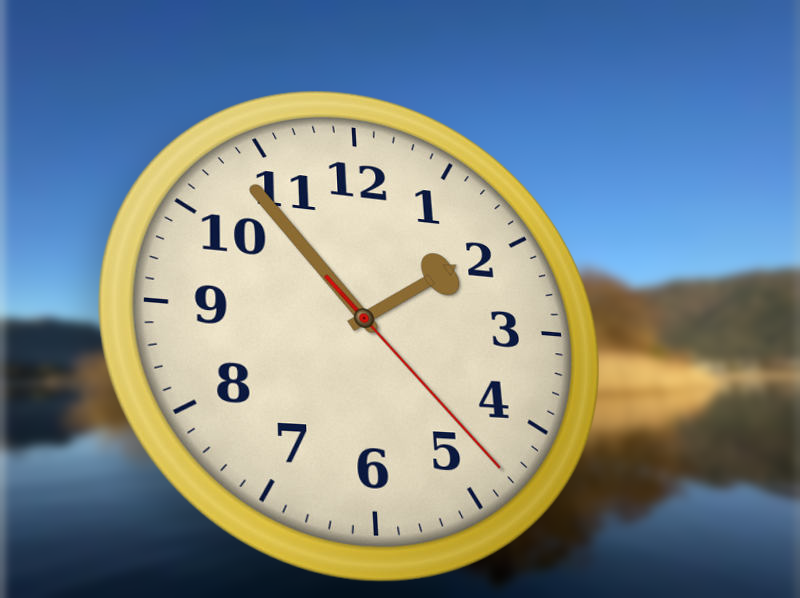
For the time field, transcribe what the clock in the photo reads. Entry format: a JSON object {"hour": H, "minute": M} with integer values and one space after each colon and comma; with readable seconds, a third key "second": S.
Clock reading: {"hour": 1, "minute": 53, "second": 23}
